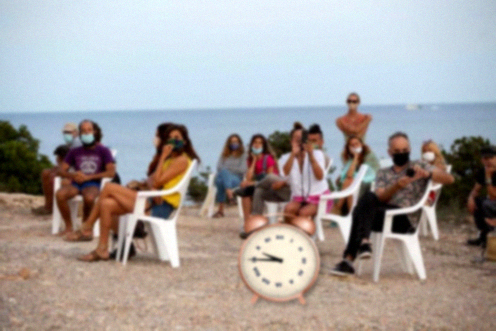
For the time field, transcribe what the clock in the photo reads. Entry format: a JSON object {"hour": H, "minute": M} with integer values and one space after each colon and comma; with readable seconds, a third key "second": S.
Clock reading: {"hour": 9, "minute": 45}
